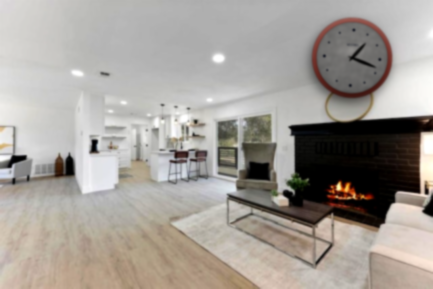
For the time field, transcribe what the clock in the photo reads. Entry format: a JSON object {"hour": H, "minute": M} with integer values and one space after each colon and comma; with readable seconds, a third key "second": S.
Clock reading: {"hour": 1, "minute": 18}
